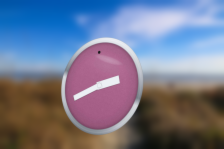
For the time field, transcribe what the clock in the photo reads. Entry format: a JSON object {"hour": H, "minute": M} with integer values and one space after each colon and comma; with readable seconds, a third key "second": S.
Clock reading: {"hour": 2, "minute": 42}
